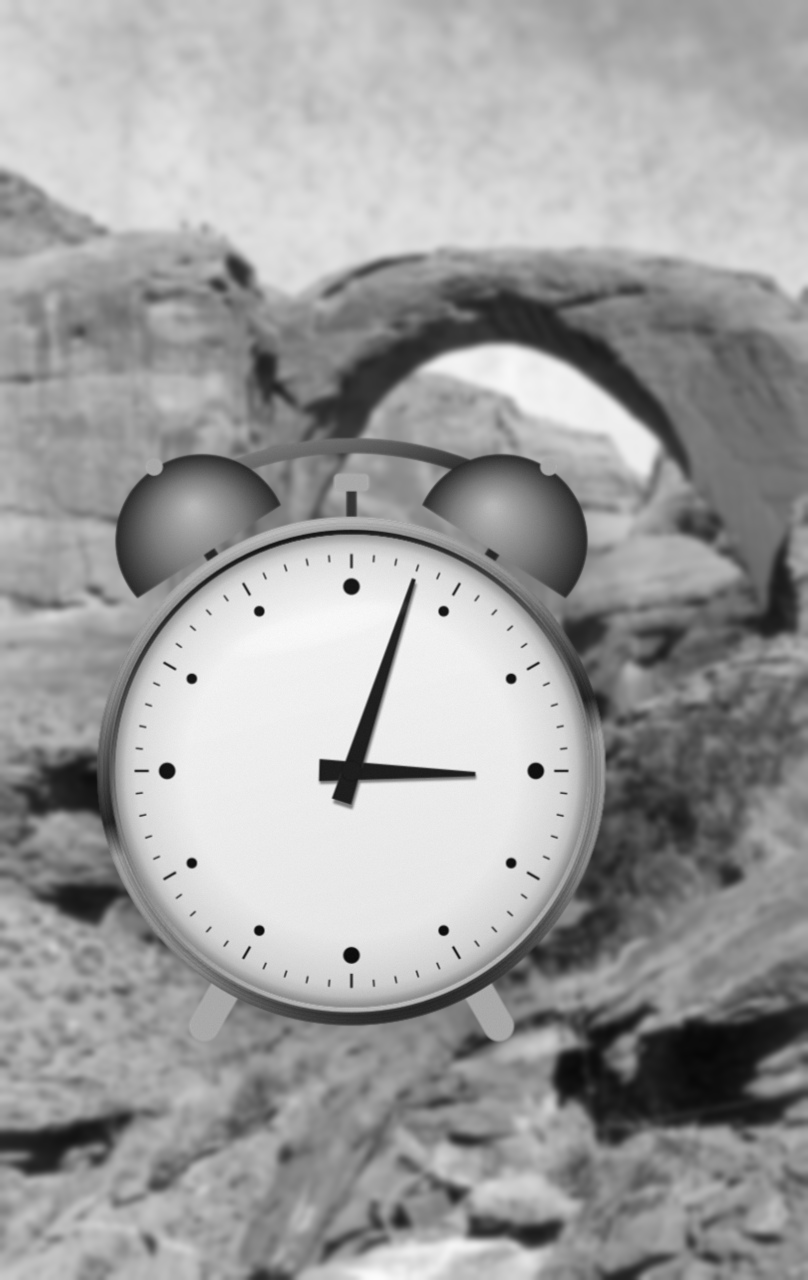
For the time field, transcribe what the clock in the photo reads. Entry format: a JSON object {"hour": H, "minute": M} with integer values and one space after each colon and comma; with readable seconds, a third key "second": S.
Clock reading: {"hour": 3, "minute": 3}
